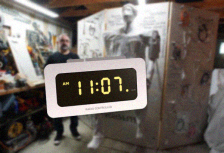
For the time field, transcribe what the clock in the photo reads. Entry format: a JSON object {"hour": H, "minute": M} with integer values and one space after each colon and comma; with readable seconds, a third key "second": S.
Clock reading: {"hour": 11, "minute": 7}
